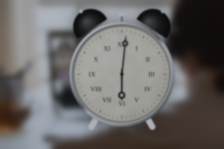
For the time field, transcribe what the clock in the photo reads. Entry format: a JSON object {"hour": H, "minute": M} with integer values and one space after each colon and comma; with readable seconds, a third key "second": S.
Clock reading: {"hour": 6, "minute": 1}
